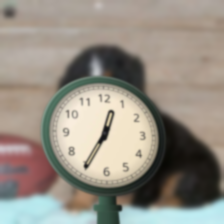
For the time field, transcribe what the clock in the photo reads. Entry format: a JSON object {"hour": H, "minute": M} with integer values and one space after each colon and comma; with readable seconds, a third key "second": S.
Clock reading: {"hour": 12, "minute": 35}
